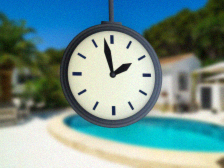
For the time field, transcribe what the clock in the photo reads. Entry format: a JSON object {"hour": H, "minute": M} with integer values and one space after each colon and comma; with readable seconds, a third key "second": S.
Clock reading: {"hour": 1, "minute": 58}
